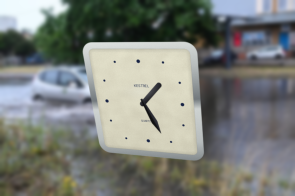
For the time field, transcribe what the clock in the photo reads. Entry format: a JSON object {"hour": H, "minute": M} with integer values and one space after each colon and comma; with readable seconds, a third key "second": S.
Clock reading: {"hour": 1, "minute": 26}
